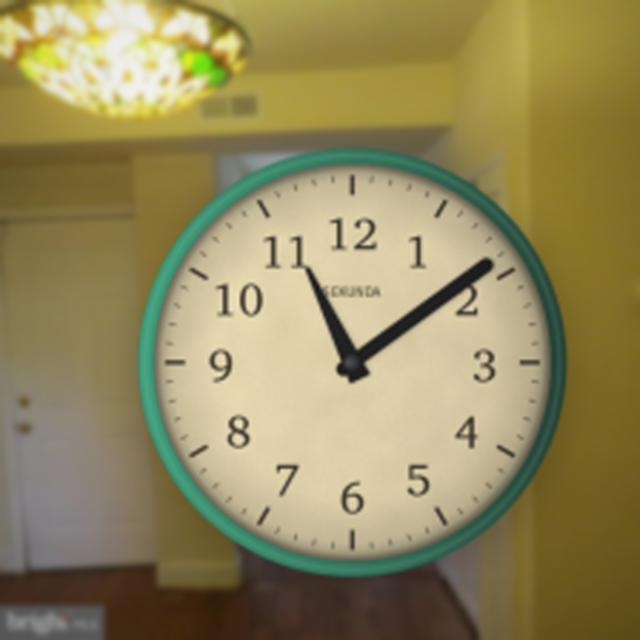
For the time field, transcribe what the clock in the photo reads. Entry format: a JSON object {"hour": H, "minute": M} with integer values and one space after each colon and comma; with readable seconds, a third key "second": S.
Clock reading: {"hour": 11, "minute": 9}
